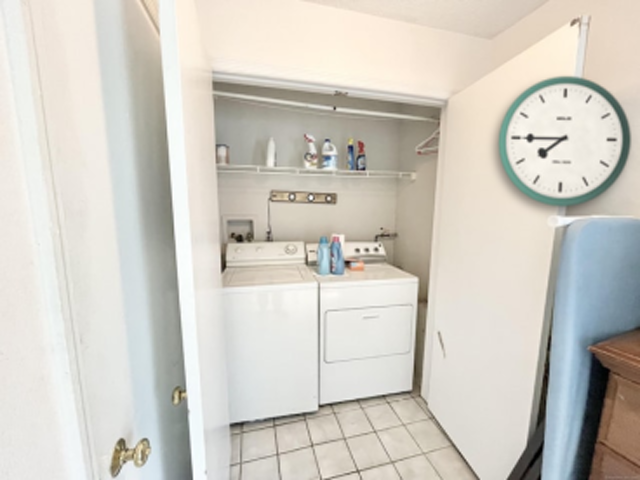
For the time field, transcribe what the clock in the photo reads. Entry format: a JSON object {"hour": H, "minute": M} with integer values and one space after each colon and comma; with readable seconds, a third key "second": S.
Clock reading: {"hour": 7, "minute": 45}
